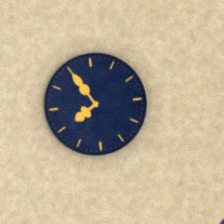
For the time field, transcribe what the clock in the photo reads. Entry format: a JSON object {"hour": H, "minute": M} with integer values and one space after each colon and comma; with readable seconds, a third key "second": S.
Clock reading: {"hour": 7, "minute": 55}
